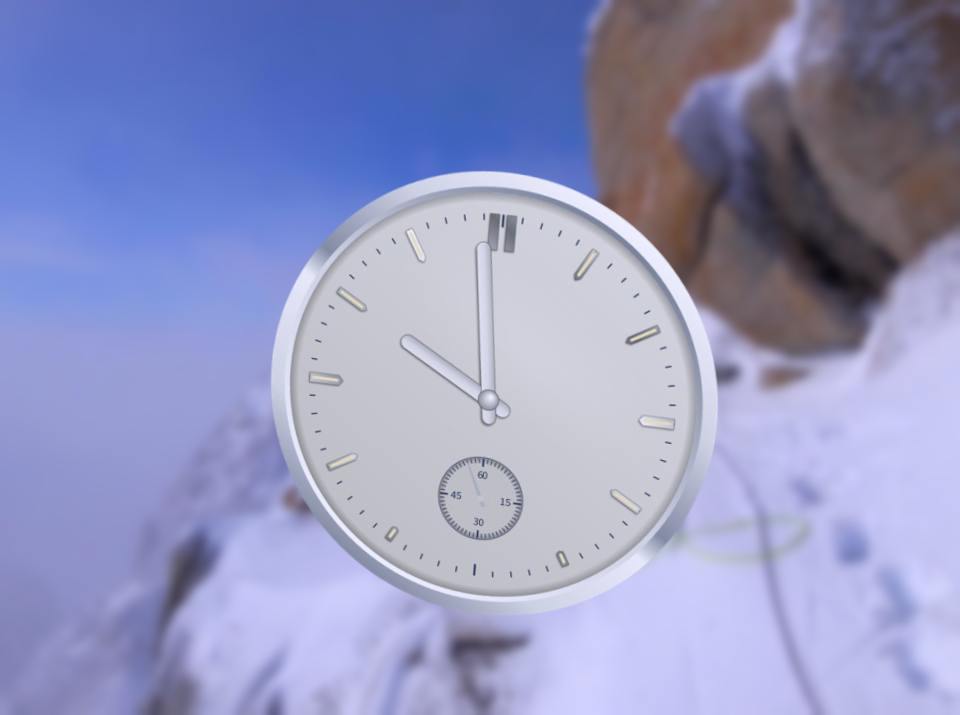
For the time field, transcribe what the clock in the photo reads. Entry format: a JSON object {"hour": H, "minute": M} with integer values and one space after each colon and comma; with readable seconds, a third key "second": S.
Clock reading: {"hour": 9, "minute": 58, "second": 56}
